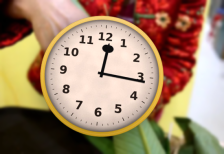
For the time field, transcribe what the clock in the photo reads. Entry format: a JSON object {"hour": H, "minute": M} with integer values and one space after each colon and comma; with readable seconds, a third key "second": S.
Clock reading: {"hour": 12, "minute": 16}
